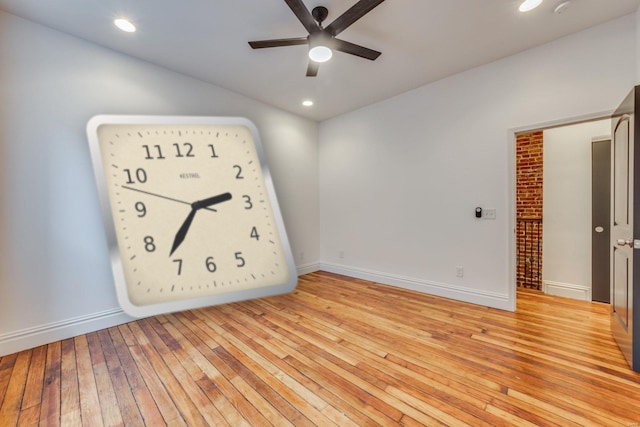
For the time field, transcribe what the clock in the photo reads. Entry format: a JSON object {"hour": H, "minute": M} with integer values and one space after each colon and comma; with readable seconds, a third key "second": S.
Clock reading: {"hour": 2, "minute": 36, "second": 48}
